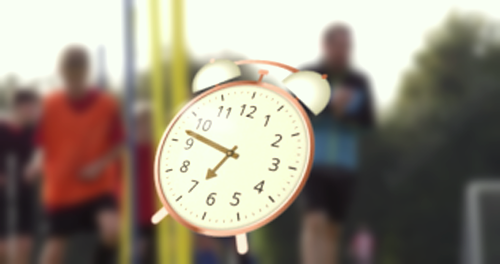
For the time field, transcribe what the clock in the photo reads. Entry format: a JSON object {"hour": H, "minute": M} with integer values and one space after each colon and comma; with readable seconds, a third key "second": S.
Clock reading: {"hour": 6, "minute": 47}
